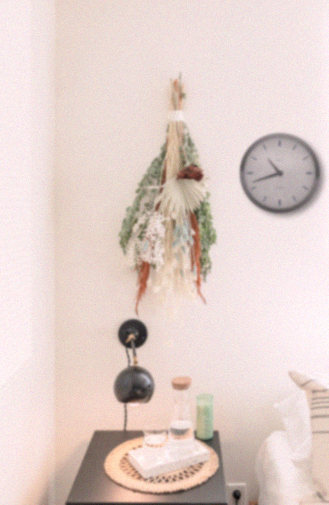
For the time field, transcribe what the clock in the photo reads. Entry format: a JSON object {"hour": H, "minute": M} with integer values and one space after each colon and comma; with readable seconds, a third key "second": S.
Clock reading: {"hour": 10, "minute": 42}
